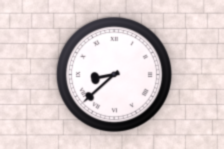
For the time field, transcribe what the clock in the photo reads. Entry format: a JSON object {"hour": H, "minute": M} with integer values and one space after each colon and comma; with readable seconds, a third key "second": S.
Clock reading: {"hour": 8, "minute": 38}
